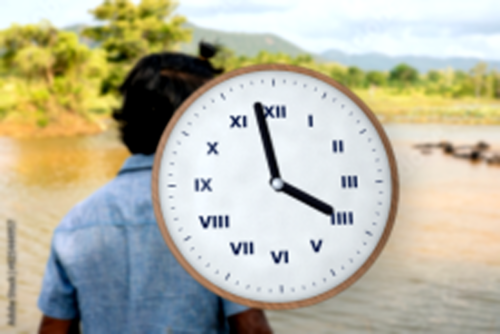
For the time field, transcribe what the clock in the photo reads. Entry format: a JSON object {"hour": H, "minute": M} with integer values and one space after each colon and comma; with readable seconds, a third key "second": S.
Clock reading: {"hour": 3, "minute": 58}
